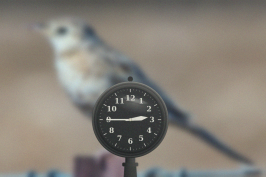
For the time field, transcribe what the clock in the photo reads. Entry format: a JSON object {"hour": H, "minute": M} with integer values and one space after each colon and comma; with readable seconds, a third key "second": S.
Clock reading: {"hour": 2, "minute": 45}
